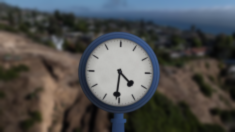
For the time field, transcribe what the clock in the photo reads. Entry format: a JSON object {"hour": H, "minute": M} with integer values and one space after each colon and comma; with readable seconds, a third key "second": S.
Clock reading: {"hour": 4, "minute": 31}
